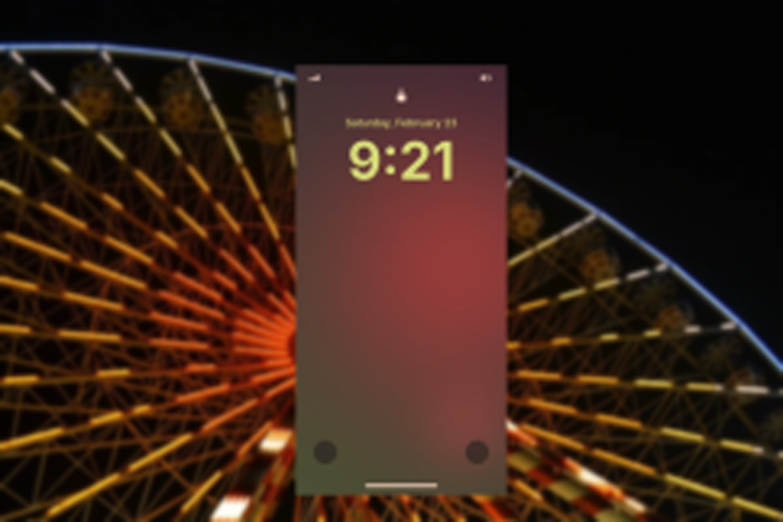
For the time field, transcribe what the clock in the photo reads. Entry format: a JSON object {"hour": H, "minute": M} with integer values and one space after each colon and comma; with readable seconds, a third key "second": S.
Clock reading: {"hour": 9, "minute": 21}
